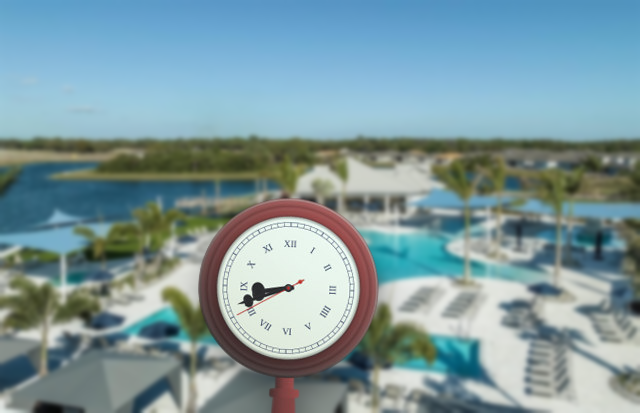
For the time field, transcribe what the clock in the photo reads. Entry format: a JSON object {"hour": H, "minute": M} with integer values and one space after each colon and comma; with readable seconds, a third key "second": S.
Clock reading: {"hour": 8, "minute": 41, "second": 40}
